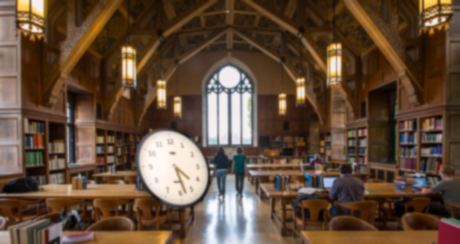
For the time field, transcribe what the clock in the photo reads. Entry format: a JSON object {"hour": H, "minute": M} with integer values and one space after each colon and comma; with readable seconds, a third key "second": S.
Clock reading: {"hour": 4, "minute": 28}
